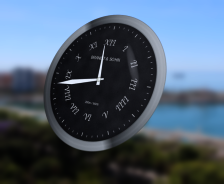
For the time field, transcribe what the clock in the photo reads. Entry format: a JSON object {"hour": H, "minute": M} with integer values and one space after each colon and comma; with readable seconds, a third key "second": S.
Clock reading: {"hour": 11, "minute": 43}
